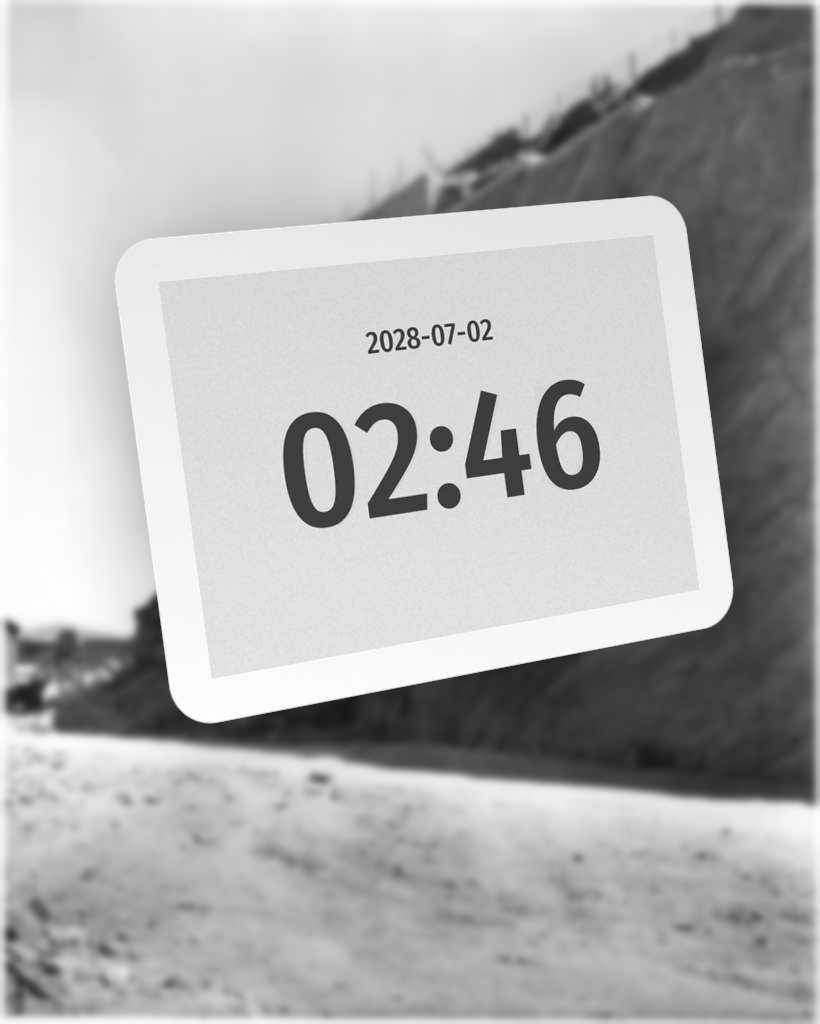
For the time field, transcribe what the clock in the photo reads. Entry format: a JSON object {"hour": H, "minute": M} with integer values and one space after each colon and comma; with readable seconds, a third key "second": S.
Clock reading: {"hour": 2, "minute": 46}
